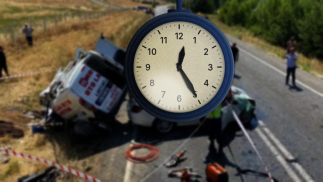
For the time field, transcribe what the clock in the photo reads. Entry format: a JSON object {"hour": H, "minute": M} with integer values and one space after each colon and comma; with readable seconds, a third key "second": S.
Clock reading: {"hour": 12, "minute": 25}
